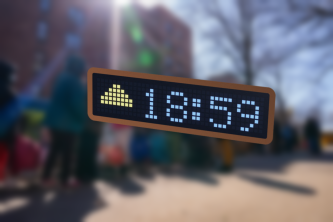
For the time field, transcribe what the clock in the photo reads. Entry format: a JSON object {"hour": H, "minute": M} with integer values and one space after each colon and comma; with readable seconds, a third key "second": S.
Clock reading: {"hour": 18, "minute": 59}
